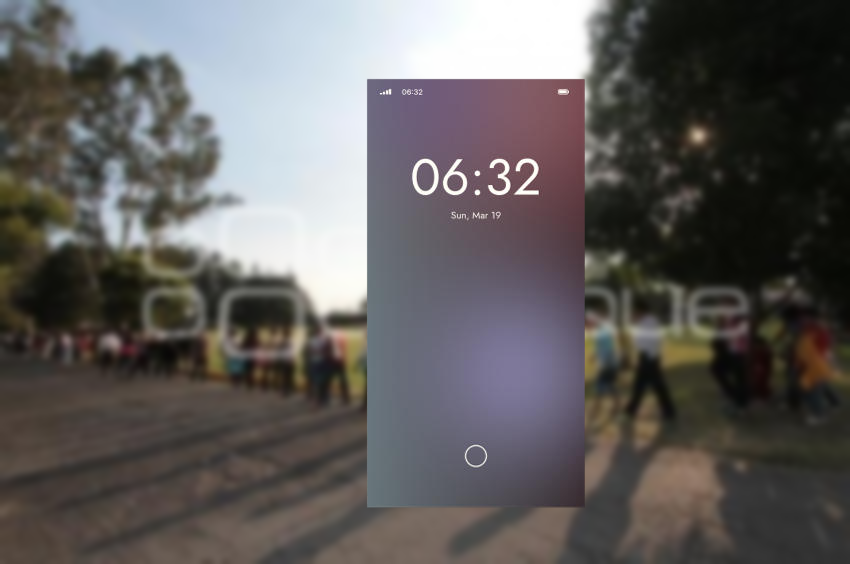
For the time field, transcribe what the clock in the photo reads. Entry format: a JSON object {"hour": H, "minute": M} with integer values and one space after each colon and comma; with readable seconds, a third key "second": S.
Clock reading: {"hour": 6, "minute": 32}
